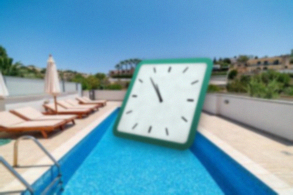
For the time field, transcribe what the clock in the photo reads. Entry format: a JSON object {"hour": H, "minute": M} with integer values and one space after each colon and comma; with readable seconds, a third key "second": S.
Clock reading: {"hour": 10, "minute": 53}
